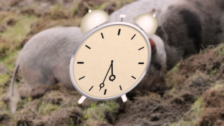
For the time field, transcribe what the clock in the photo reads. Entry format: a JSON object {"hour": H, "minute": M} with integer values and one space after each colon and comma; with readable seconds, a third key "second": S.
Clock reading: {"hour": 5, "minute": 32}
